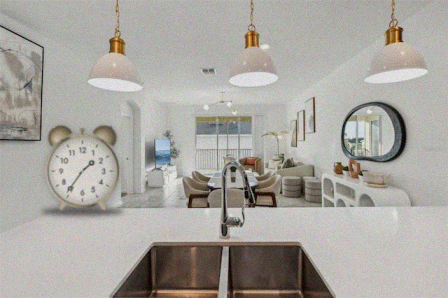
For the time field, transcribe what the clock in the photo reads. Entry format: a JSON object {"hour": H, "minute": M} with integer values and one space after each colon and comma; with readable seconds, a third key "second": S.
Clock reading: {"hour": 1, "minute": 36}
